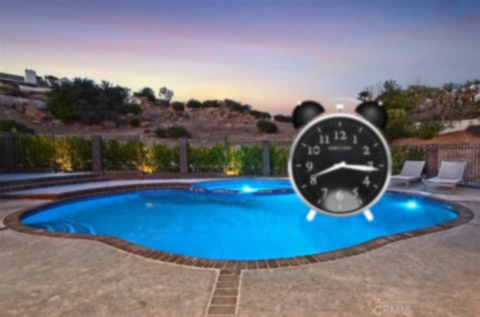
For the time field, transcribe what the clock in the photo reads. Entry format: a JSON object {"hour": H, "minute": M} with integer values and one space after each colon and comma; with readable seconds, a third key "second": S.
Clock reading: {"hour": 8, "minute": 16}
